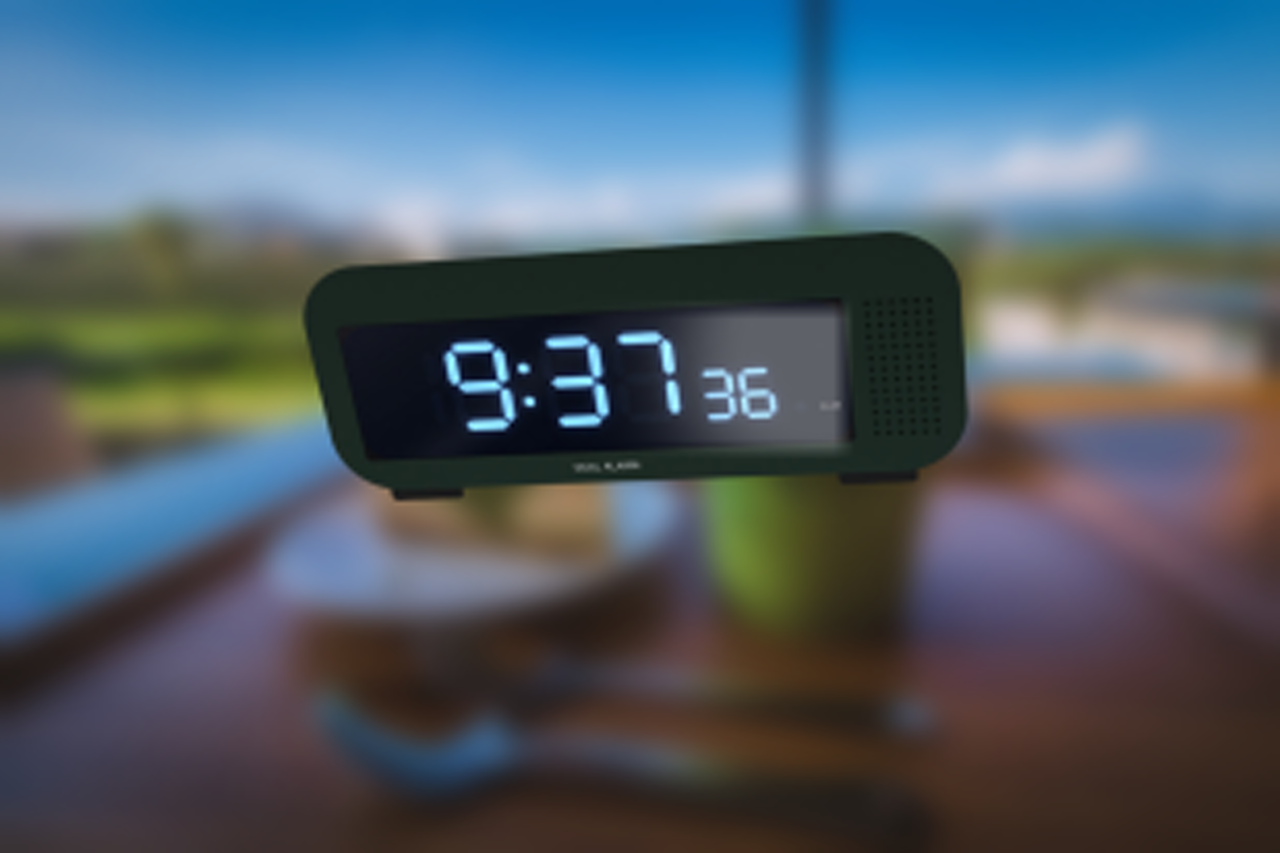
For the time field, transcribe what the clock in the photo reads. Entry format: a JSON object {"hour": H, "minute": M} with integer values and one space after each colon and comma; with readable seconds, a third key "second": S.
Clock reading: {"hour": 9, "minute": 37, "second": 36}
